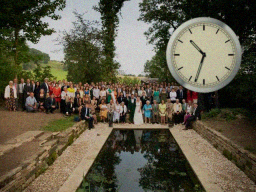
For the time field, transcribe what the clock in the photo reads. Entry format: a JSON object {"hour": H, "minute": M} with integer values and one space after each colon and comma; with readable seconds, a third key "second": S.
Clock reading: {"hour": 10, "minute": 33}
